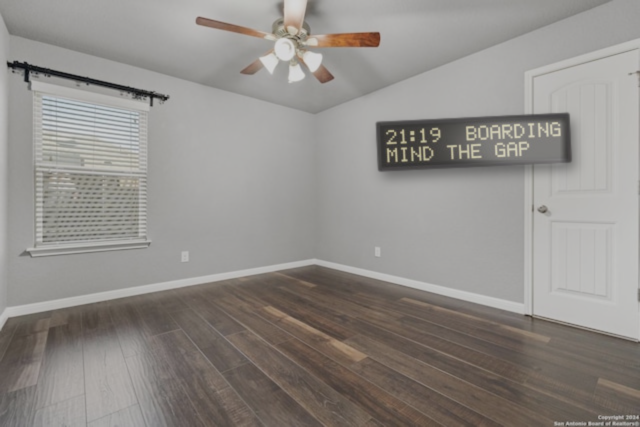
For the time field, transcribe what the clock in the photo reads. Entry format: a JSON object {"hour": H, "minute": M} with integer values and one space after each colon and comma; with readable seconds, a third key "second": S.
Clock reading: {"hour": 21, "minute": 19}
